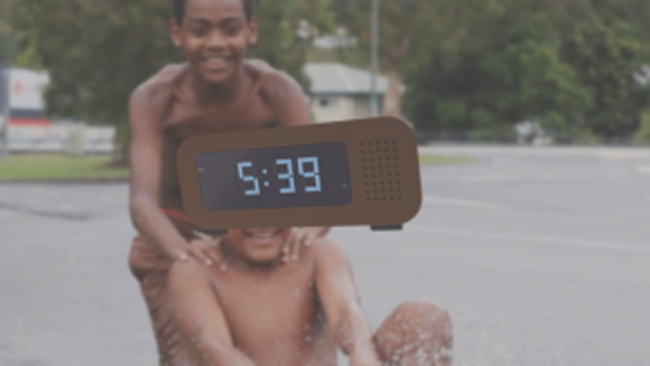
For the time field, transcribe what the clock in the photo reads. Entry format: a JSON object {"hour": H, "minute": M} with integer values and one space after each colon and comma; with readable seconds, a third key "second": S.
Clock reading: {"hour": 5, "minute": 39}
